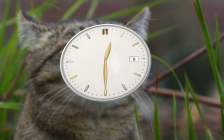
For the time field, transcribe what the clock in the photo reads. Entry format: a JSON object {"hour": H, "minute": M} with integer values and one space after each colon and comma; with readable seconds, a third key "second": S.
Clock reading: {"hour": 12, "minute": 30}
